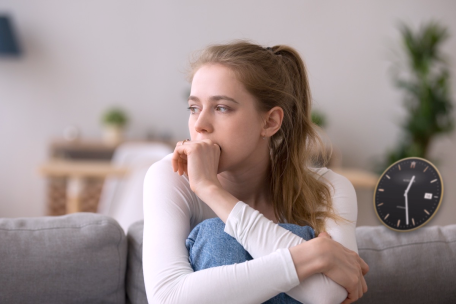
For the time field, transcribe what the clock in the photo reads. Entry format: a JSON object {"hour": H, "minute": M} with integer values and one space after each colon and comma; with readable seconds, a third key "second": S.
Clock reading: {"hour": 12, "minute": 27}
